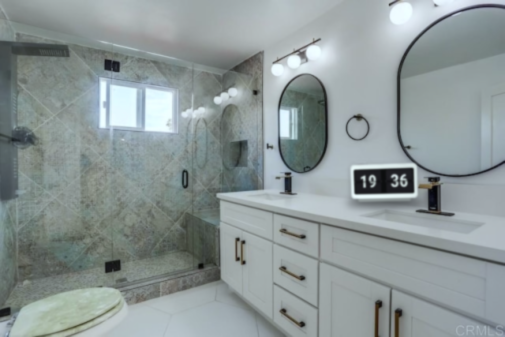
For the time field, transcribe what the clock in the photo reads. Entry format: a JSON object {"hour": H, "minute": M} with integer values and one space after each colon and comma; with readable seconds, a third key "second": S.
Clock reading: {"hour": 19, "minute": 36}
